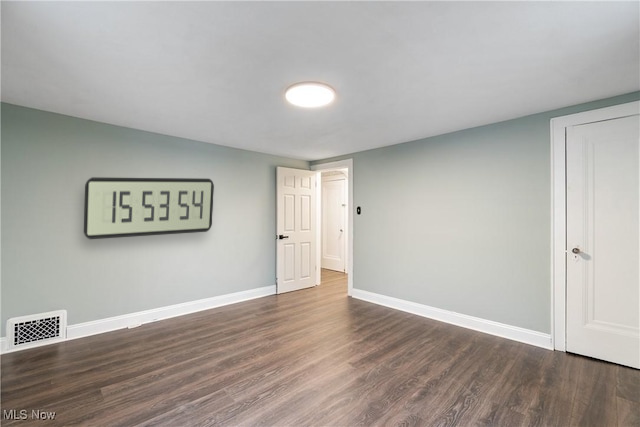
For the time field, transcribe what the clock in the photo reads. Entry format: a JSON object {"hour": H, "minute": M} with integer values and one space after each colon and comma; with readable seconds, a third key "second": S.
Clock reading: {"hour": 15, "minute": 53, "second": 54}
